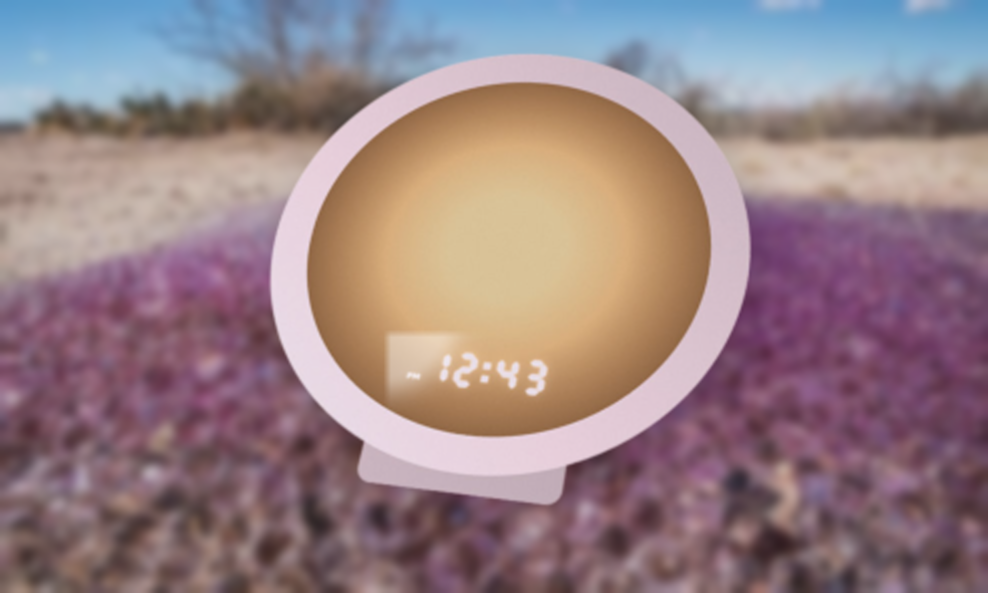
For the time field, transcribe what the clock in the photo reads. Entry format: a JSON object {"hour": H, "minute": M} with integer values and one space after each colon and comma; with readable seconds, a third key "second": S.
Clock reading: {"hour": 12, "minute": 43}
